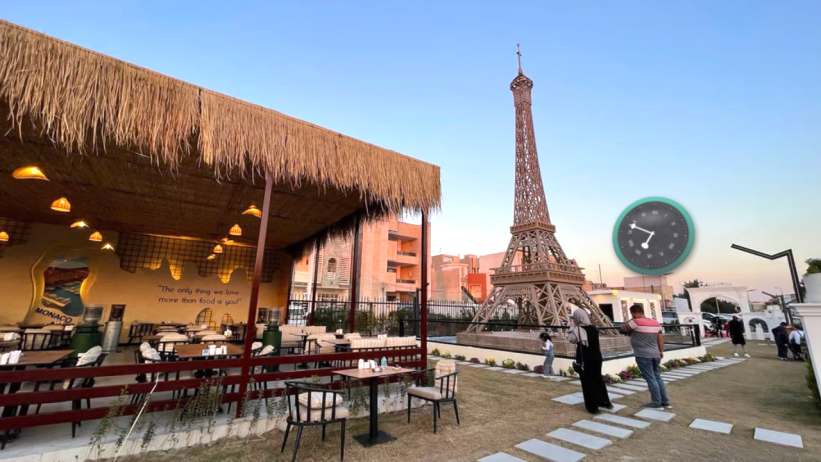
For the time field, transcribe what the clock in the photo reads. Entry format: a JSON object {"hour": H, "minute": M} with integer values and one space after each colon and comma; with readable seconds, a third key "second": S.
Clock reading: {"hour": 6, "minute": 48}
